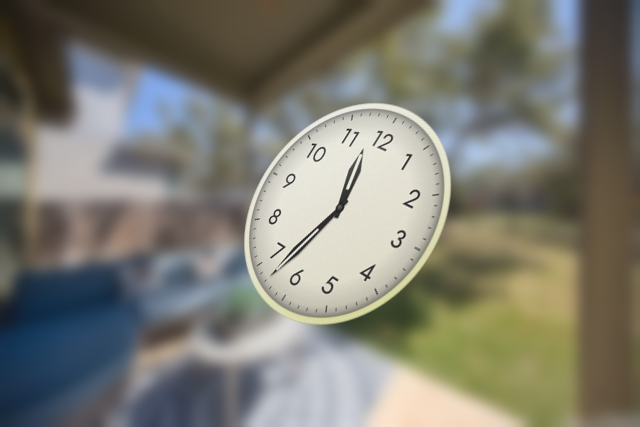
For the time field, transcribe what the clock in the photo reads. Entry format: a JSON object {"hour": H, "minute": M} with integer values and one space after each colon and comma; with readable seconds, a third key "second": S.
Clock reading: {"hour": 11, "minute": 33}
